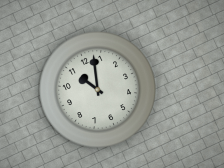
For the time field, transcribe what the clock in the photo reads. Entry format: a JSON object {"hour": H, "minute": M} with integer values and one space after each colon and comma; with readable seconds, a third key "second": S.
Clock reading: {"hour": 11, "minute": 3}
